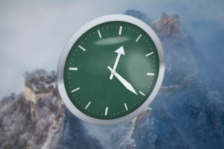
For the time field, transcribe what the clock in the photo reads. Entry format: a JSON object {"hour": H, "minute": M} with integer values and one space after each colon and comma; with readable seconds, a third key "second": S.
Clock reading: {"hour": 12, "minute": 21}
